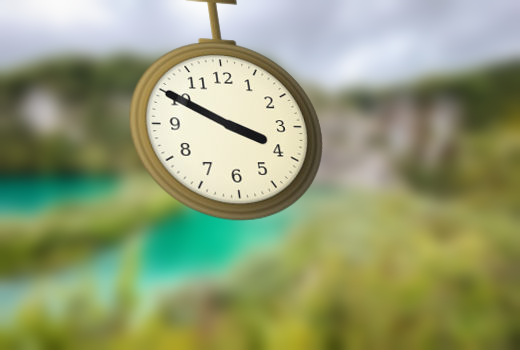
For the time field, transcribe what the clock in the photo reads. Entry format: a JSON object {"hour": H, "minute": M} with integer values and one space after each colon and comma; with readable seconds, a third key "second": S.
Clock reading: {"hour": 3, "minute": 50}
